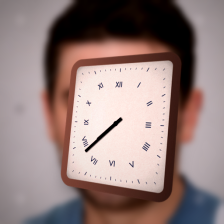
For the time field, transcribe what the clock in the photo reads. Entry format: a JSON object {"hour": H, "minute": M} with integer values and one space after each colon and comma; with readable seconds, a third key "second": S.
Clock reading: {"hour": 7, "minute": 38}
